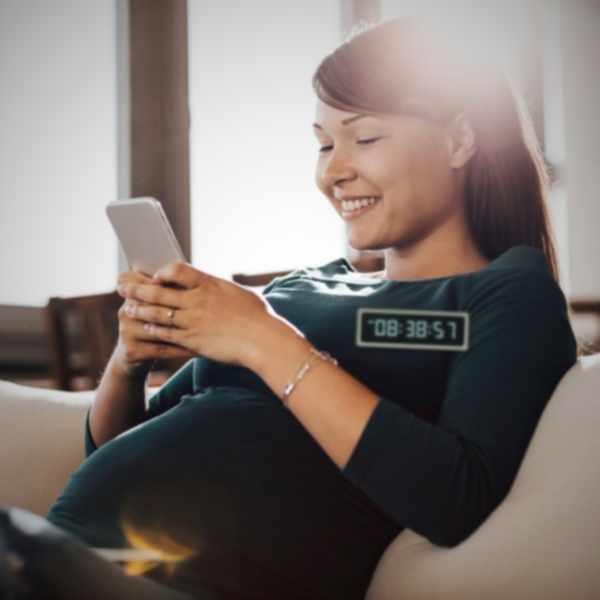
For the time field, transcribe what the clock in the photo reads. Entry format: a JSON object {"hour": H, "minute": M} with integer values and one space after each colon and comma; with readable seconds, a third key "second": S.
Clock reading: {"hour": 8, "minute": 38, "second": 57}
